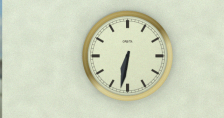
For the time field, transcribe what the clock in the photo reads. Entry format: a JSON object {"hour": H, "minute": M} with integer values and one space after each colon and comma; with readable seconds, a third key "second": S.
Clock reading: {"hour": 6, "minute": 32}
